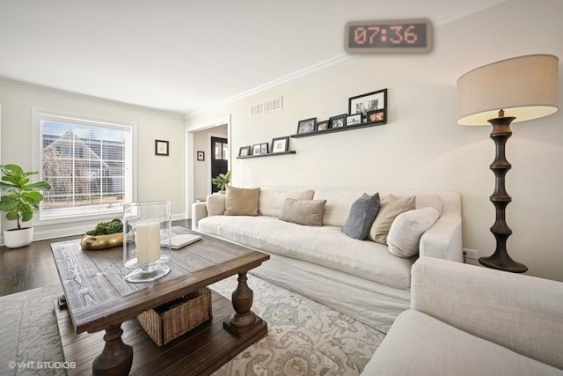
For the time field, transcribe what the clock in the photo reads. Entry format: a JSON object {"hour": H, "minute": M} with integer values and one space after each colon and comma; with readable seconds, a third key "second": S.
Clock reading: {"hour": 7, "minute": 36}
